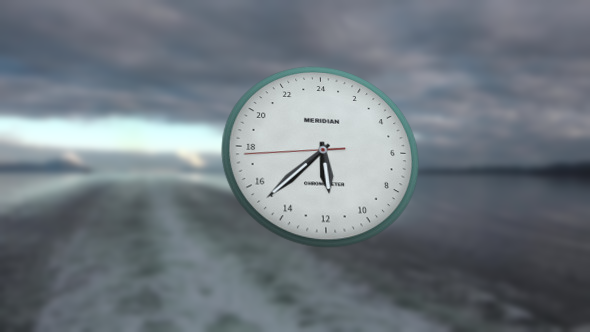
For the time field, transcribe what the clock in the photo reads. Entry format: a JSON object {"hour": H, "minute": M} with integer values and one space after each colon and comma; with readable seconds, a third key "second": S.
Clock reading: {"hour": 11, "minute": 37, "second": 44}
